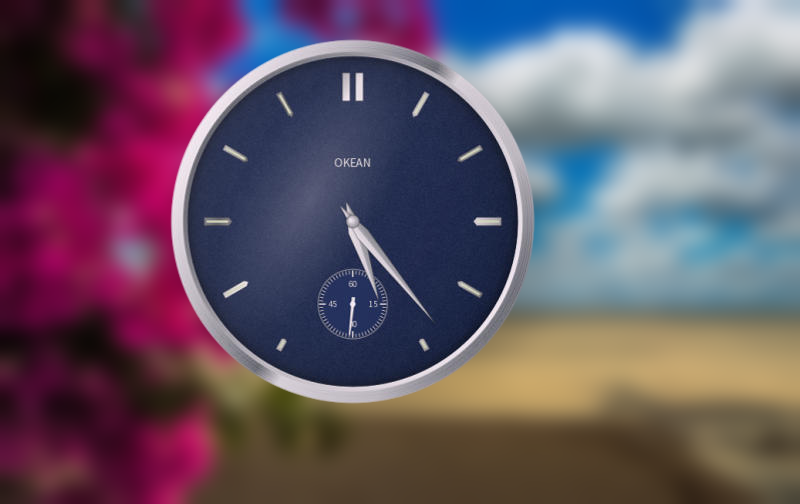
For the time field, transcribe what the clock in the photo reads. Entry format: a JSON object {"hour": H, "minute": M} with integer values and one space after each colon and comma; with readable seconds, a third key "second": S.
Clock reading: {"hour": 5, "minute": 23, "second": 31}
